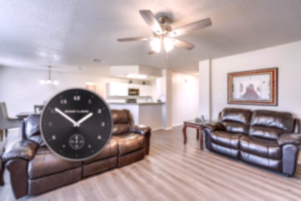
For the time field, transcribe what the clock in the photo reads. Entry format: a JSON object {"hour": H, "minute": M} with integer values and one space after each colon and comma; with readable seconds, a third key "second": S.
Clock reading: {"hour": 1, "minute": 51}
